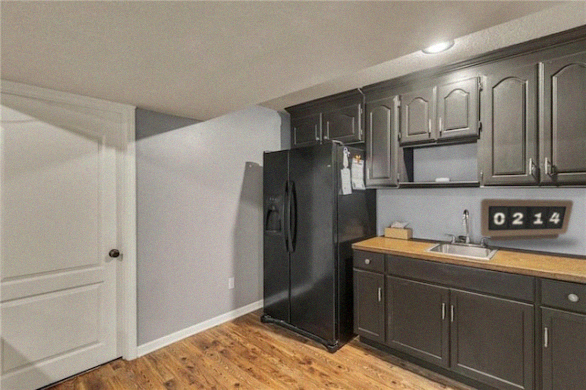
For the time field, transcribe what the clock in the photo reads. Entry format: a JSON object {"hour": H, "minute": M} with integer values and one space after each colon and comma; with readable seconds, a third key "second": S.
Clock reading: {"hour": 2, "minute": 14}
